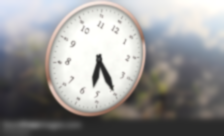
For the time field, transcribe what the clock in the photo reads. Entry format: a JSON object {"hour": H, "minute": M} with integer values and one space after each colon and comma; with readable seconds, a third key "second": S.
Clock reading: {"hour": 5, "minute": 20}
